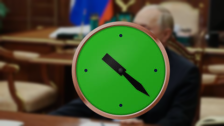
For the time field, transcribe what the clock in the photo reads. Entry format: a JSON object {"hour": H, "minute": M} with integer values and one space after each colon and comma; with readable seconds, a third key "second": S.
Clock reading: {"hour": 10, "minute": 22}
